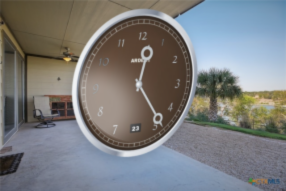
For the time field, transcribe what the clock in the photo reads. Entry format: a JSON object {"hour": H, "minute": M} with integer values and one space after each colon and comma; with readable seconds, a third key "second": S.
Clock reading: {"hour": 12, "minute": 24}
